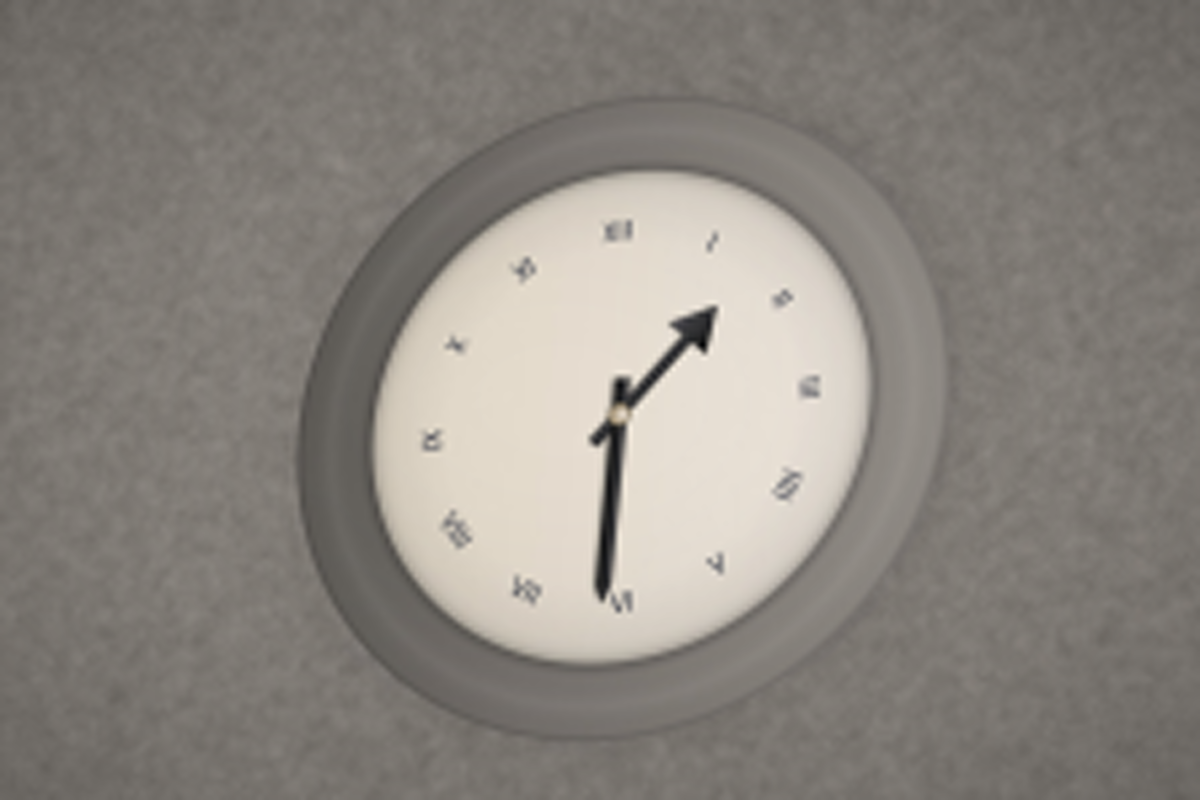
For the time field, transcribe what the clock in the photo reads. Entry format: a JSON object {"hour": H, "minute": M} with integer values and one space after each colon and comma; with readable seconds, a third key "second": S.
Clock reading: {"hour": 1, "minute": 31}
